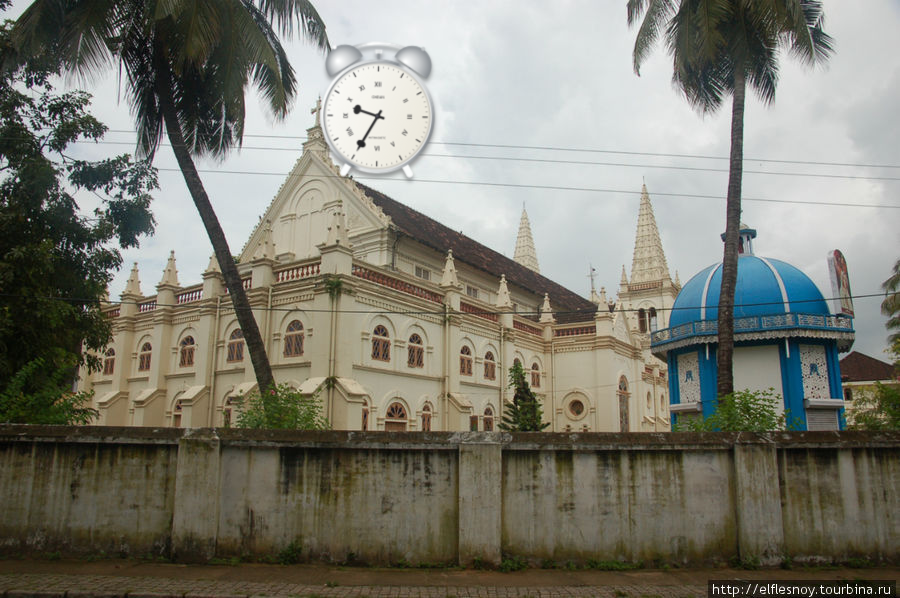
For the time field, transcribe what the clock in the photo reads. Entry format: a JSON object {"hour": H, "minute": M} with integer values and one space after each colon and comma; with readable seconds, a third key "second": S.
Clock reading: {"hour": 9, "minute": 35}
